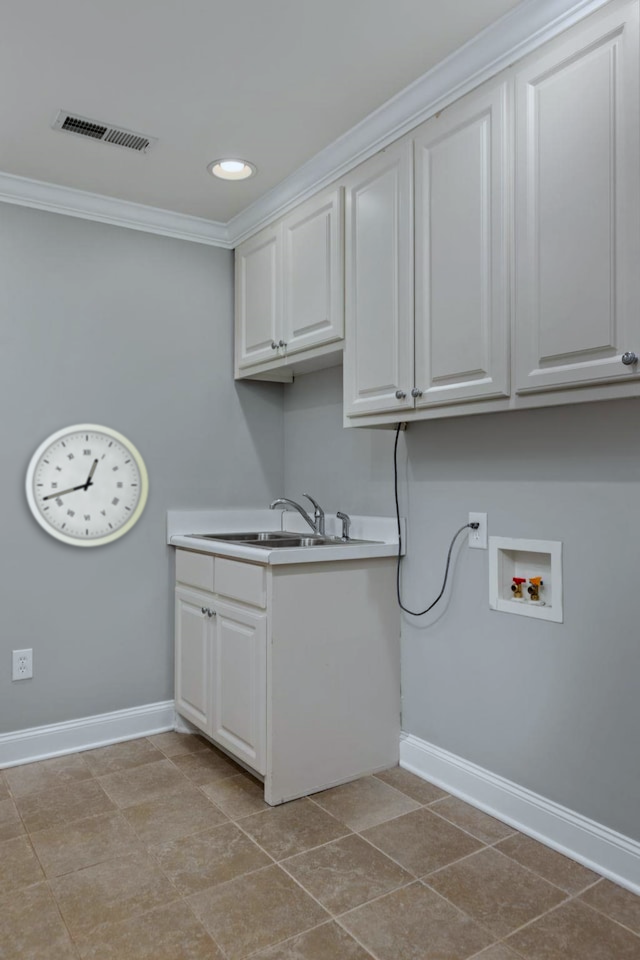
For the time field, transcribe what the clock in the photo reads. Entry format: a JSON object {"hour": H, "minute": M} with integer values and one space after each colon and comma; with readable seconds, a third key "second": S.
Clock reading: {"hour": 12, "minute": 42}
